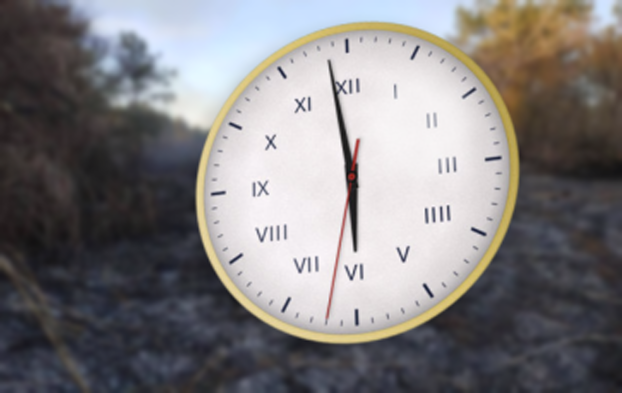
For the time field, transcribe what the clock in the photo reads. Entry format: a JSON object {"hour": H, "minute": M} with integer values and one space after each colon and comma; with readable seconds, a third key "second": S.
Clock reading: {"hour": 5, "minute": 58, "second": 32}
